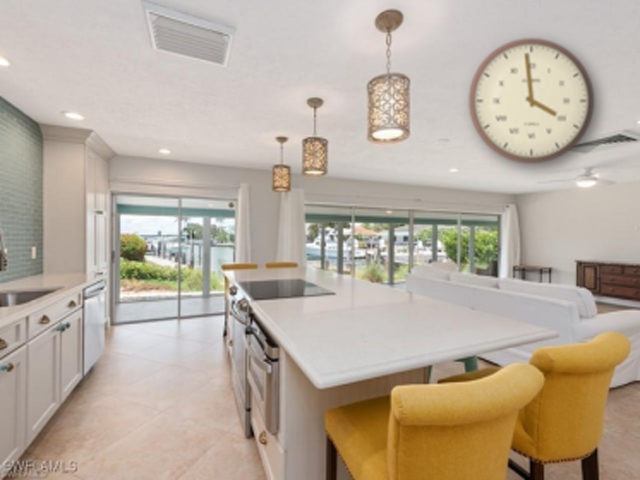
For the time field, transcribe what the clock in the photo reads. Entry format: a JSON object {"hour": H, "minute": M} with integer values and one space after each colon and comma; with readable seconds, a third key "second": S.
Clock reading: {"hour": 3, "minute": 59}
